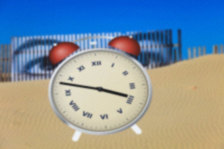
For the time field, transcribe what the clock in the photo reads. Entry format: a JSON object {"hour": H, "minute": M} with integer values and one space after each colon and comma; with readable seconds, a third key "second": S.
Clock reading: {"hour": 3, "minute": 48}
